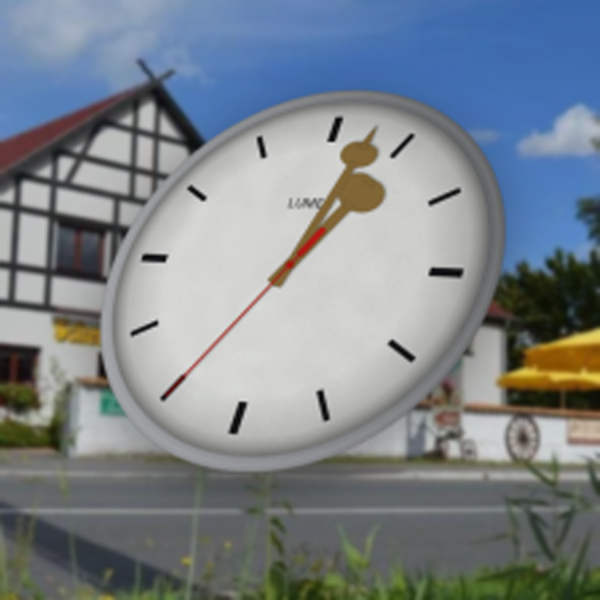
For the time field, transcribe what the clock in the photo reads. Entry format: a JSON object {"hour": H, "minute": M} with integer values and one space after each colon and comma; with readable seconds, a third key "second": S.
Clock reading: {"hour": 1, "minute": 2, "second": 35}
